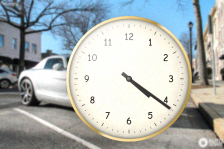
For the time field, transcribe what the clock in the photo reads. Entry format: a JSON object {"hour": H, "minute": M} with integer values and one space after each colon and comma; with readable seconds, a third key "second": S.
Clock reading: {"hour": 4, "minute": 21}
